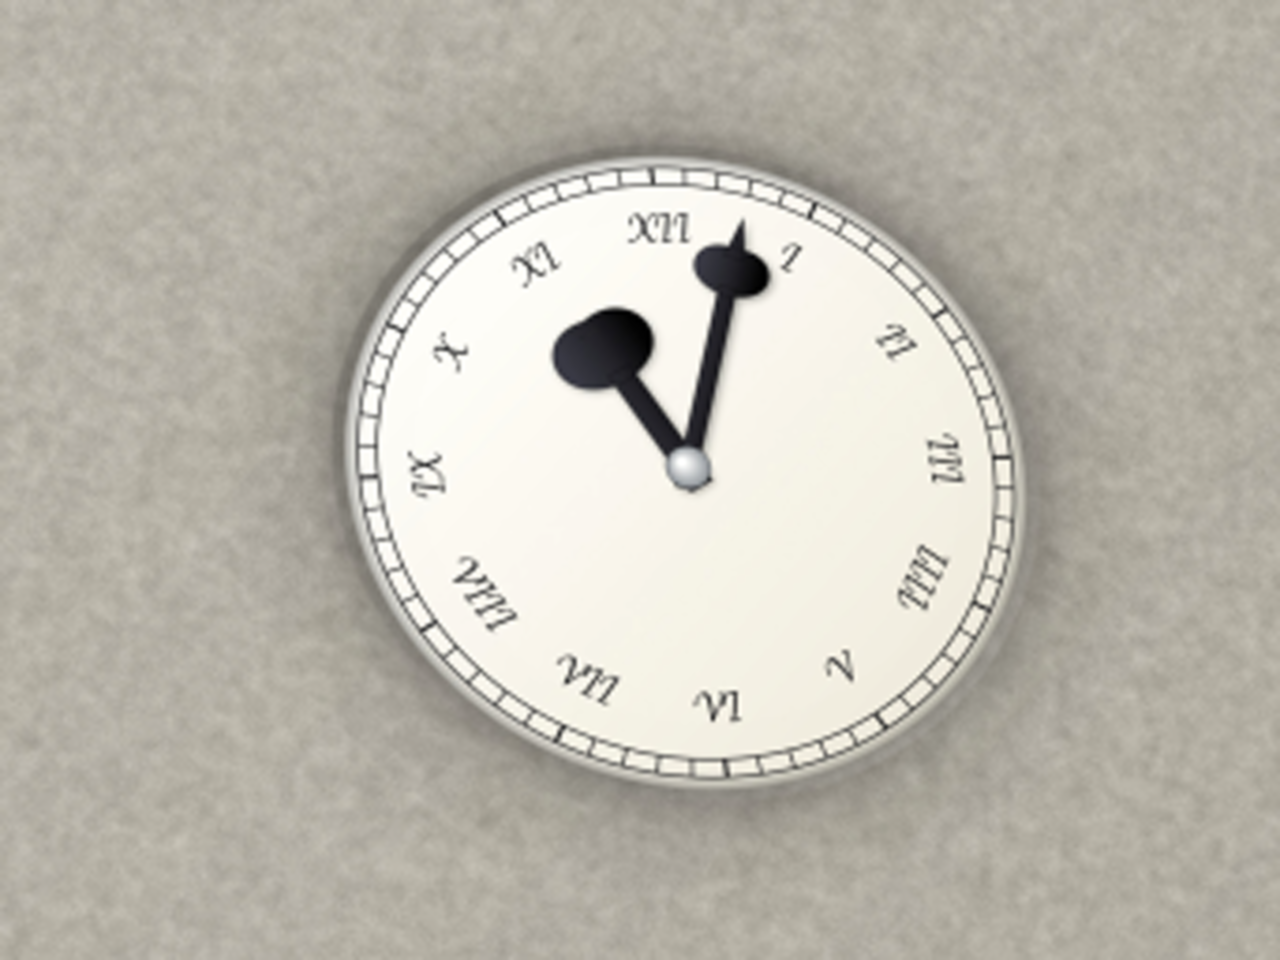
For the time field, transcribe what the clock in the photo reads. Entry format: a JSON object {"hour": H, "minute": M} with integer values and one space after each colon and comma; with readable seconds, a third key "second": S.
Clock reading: {"hour": 11, "minute": 3}
